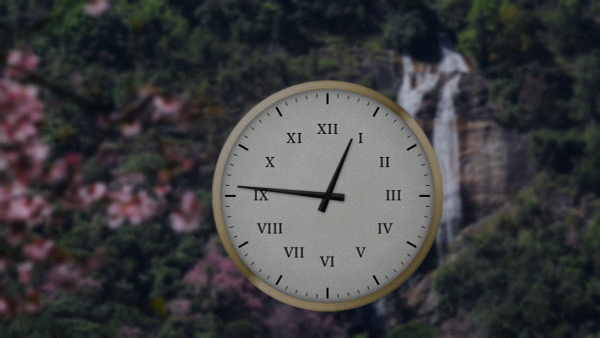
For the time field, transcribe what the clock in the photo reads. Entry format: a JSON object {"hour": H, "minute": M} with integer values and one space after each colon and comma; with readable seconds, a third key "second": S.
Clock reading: {"hour": 12, "minute": 46}
